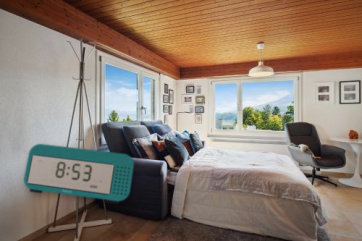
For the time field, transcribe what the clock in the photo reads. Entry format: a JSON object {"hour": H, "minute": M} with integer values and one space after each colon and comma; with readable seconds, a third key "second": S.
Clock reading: {"hour": 8, "minute": 53}
